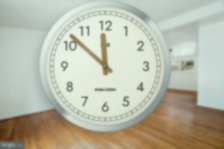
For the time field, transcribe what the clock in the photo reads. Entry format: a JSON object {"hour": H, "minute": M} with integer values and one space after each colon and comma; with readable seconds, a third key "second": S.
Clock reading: {"hour": 11, "minute": 52}
